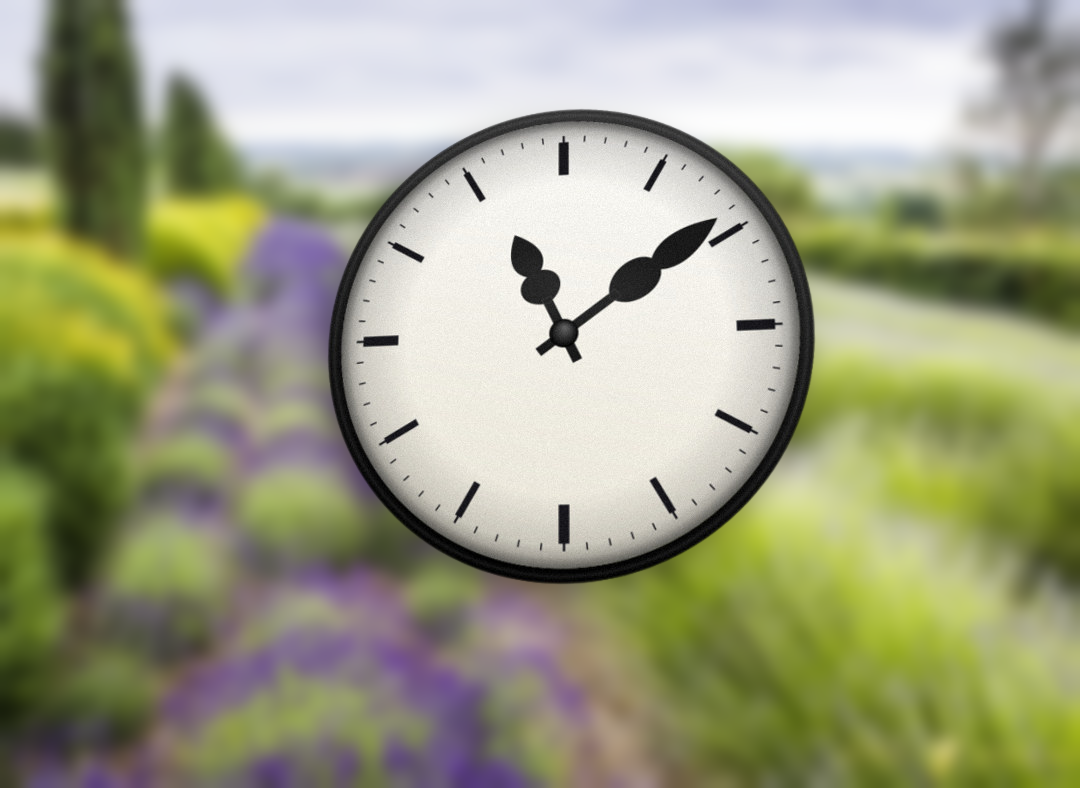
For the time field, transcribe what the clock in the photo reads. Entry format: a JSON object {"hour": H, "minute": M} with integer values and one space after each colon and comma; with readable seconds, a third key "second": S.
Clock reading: {"hour": 11, "minute": 9}
